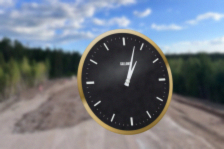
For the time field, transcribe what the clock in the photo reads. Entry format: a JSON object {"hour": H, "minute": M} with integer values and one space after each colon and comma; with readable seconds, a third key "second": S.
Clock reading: {"hour": 1, "minute": 3}
